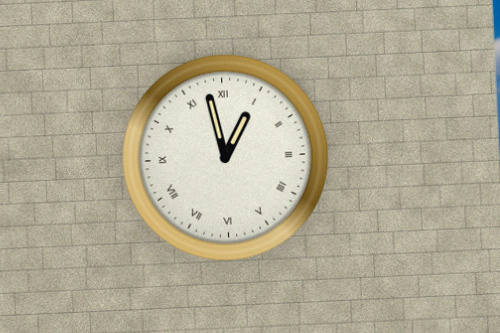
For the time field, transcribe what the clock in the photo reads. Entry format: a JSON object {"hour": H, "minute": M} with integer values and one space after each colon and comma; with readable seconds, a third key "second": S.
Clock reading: {"hour": 12, "minute": 58}
